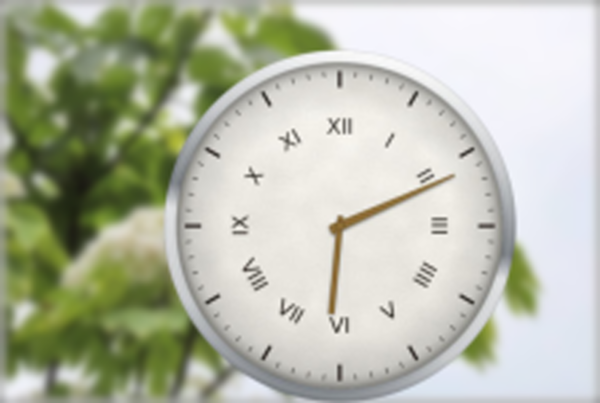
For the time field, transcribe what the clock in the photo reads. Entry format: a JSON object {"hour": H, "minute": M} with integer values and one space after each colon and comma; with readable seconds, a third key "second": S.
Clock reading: {"hour": 6, "minute": 11}
